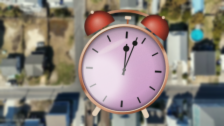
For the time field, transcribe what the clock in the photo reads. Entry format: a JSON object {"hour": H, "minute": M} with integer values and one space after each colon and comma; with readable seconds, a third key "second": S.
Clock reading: {"hour": 12, "minute": 3}
